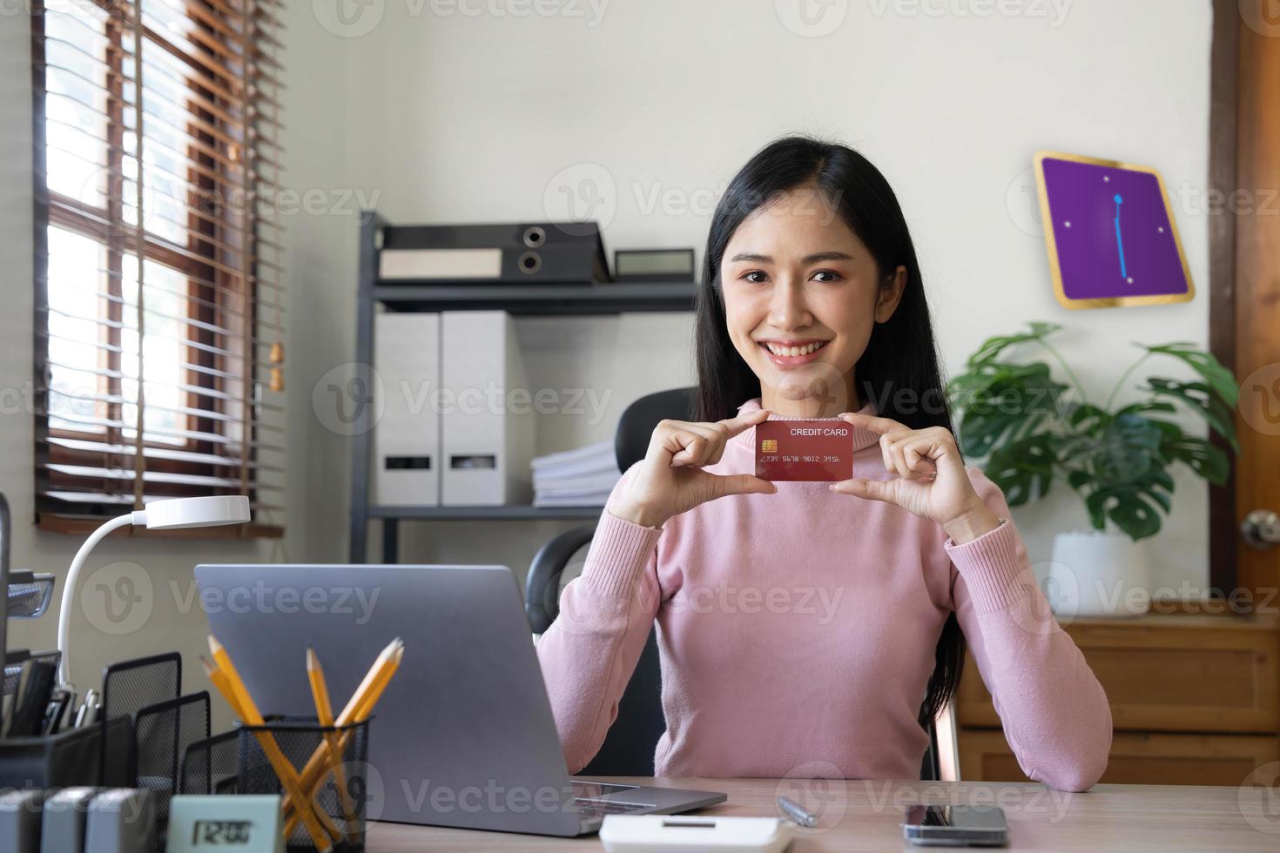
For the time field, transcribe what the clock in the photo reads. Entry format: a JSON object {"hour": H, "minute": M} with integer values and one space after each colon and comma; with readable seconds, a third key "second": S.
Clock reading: {"hour": 12, "minute": 31}
